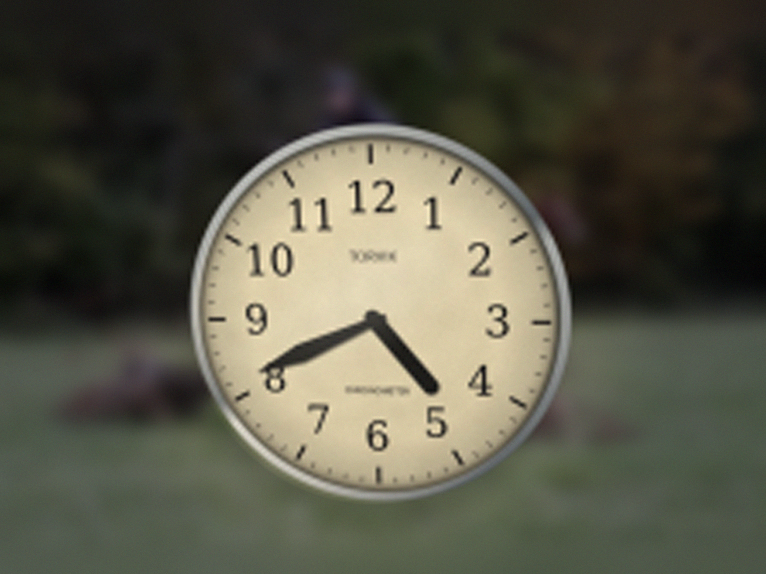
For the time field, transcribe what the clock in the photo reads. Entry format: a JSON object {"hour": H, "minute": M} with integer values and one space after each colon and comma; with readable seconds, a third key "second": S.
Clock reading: {"hour": 4, "minute": 41}
